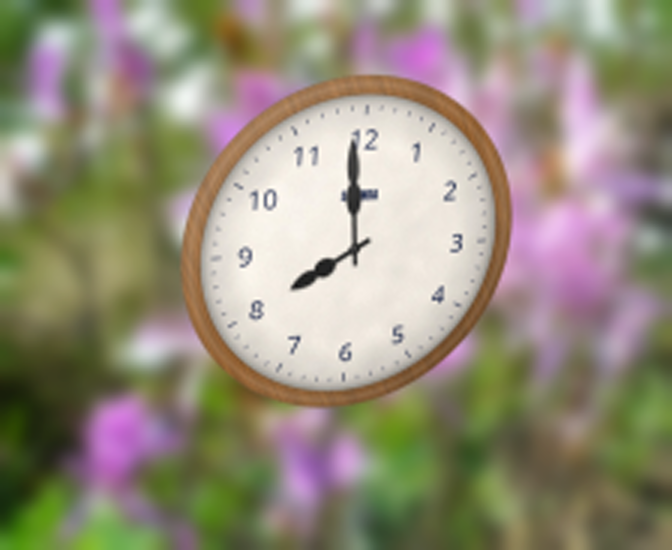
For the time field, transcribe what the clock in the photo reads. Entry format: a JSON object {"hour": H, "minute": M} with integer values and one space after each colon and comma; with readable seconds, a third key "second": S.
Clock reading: {"hour": 7, "minute": 59}
